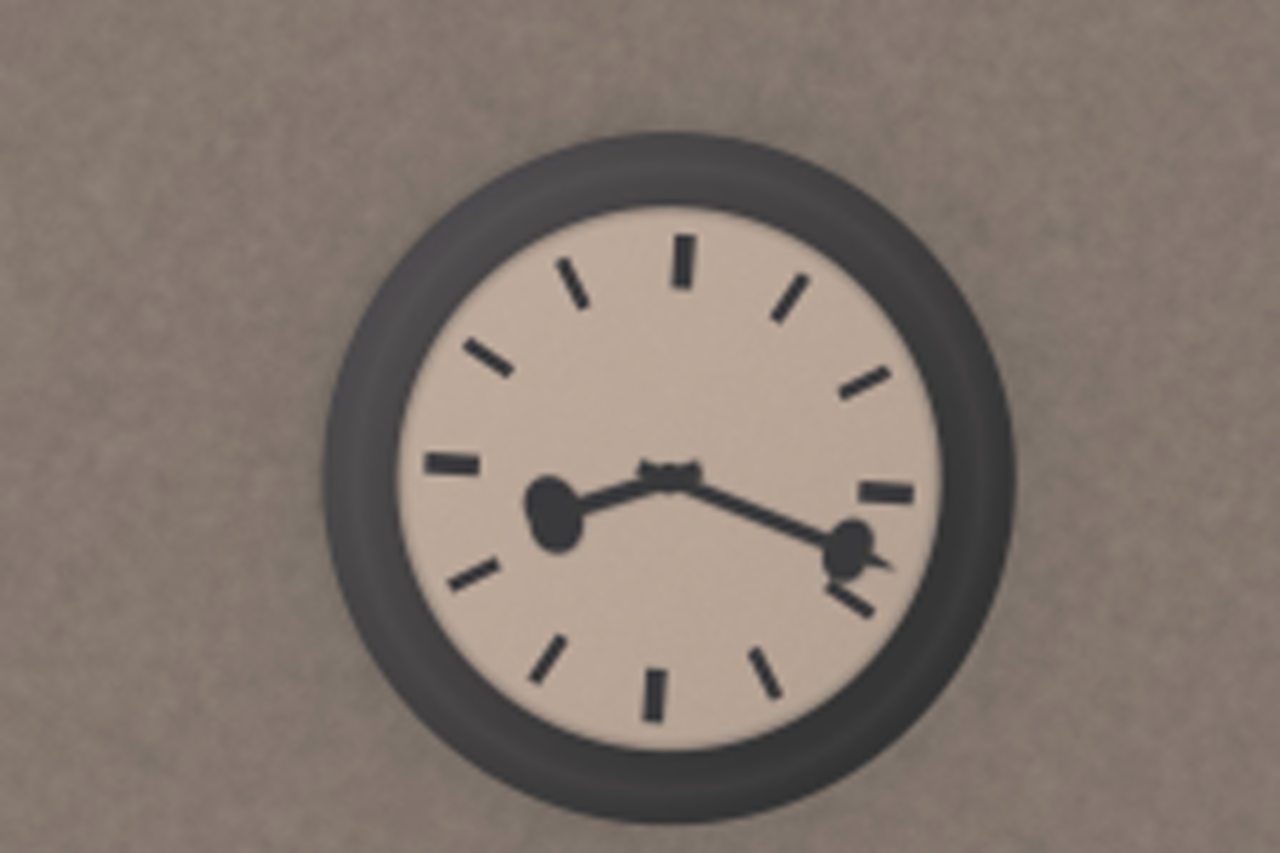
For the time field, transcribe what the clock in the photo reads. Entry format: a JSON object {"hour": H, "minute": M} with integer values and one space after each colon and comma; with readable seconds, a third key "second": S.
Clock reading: {"hour": 8, "minute": 18}
